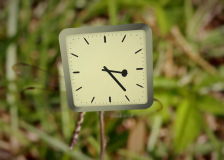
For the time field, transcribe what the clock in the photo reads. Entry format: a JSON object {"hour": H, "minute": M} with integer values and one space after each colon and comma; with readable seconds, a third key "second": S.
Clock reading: {"hour": 3, "minute": 24}
